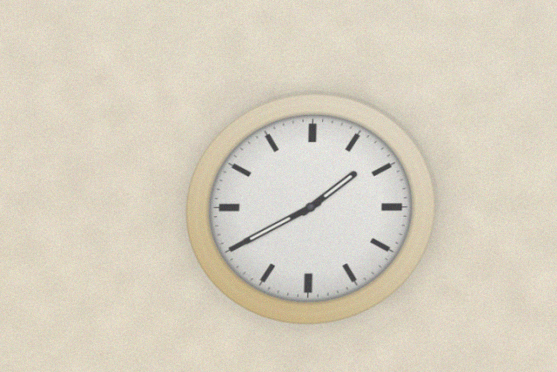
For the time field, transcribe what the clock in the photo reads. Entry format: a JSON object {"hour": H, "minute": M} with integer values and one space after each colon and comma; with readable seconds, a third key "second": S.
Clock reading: {"hour": 1, "minute": 40}
